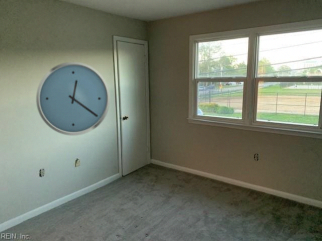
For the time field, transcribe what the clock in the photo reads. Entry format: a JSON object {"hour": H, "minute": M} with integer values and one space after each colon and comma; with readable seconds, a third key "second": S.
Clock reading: {"hour": 12, "minute": 21}
